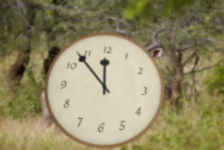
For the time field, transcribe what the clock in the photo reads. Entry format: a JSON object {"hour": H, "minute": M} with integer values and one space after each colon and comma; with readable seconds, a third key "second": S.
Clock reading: {"hour": 11, "minute": 53}
